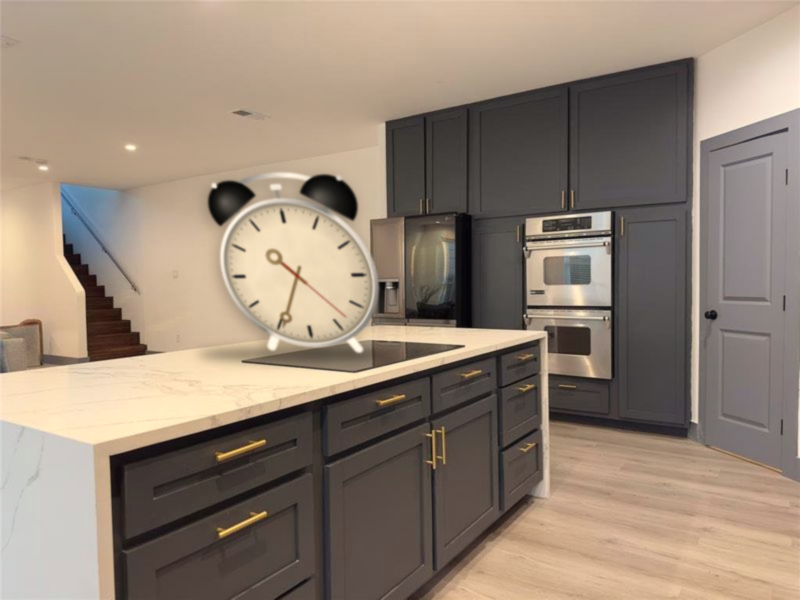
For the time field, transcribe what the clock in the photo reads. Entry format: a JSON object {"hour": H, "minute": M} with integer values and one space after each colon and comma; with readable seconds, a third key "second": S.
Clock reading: {"hour": 10, "minute": 34, "second": 23}
